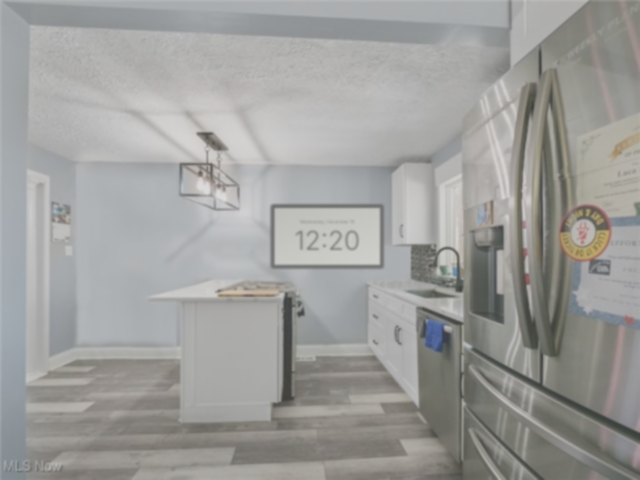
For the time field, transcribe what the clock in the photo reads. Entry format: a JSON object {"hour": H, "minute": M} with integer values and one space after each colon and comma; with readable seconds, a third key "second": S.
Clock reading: {"hour": 12, "minute": 20}
